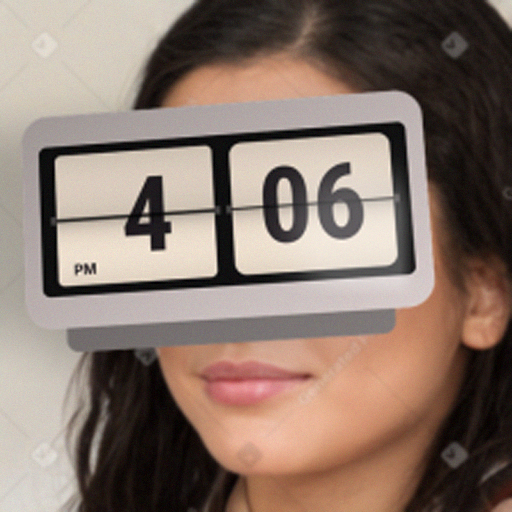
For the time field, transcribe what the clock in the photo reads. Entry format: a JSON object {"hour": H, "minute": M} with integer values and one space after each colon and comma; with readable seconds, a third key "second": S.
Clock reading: {"hour": 4, "minute": 6}
